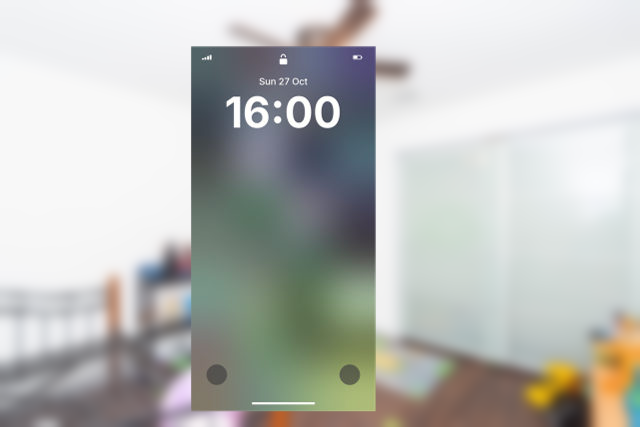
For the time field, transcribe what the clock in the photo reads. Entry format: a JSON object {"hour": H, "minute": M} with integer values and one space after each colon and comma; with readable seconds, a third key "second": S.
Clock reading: {"hour": 16, "minute": 0}
